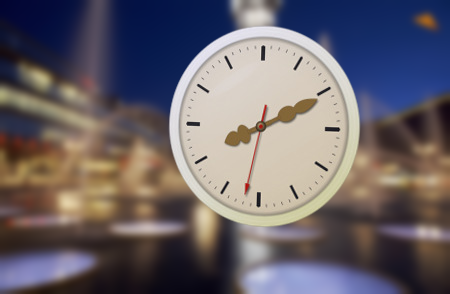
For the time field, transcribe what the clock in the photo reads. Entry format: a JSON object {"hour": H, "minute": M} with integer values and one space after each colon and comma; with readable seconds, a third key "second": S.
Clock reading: {"hour": 8, "minute": 10, "second": 32}
